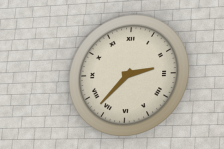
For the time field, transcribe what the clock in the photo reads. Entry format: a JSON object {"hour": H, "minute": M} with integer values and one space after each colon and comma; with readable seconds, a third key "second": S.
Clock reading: {"hour": 2, "minute": 37}
